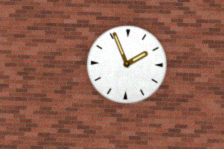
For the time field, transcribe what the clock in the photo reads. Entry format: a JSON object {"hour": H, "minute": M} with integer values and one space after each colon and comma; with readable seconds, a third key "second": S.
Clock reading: {"hour": 1, "minute": 56}
